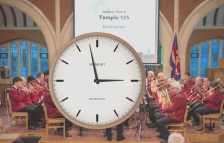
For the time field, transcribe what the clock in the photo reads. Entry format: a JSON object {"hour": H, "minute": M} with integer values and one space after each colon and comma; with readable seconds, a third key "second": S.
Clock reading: {"hour": 2, "minute": 58}
